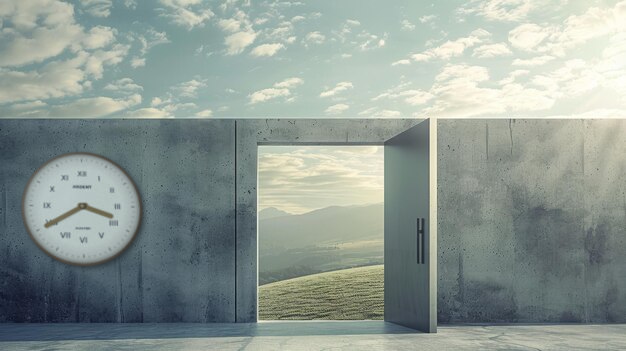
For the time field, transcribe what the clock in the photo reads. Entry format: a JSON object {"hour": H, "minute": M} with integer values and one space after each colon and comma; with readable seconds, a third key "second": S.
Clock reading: {"hour": 3, "minute": 40}
